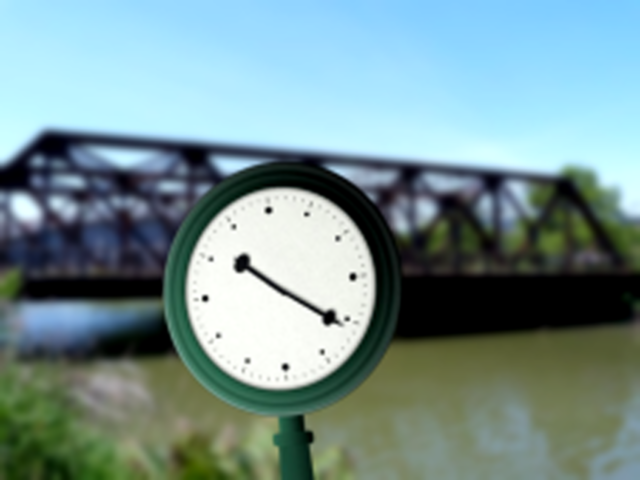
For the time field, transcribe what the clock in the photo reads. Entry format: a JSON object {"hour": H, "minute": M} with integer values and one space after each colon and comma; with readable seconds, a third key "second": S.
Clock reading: {"hour": 10, "minute": 21}
